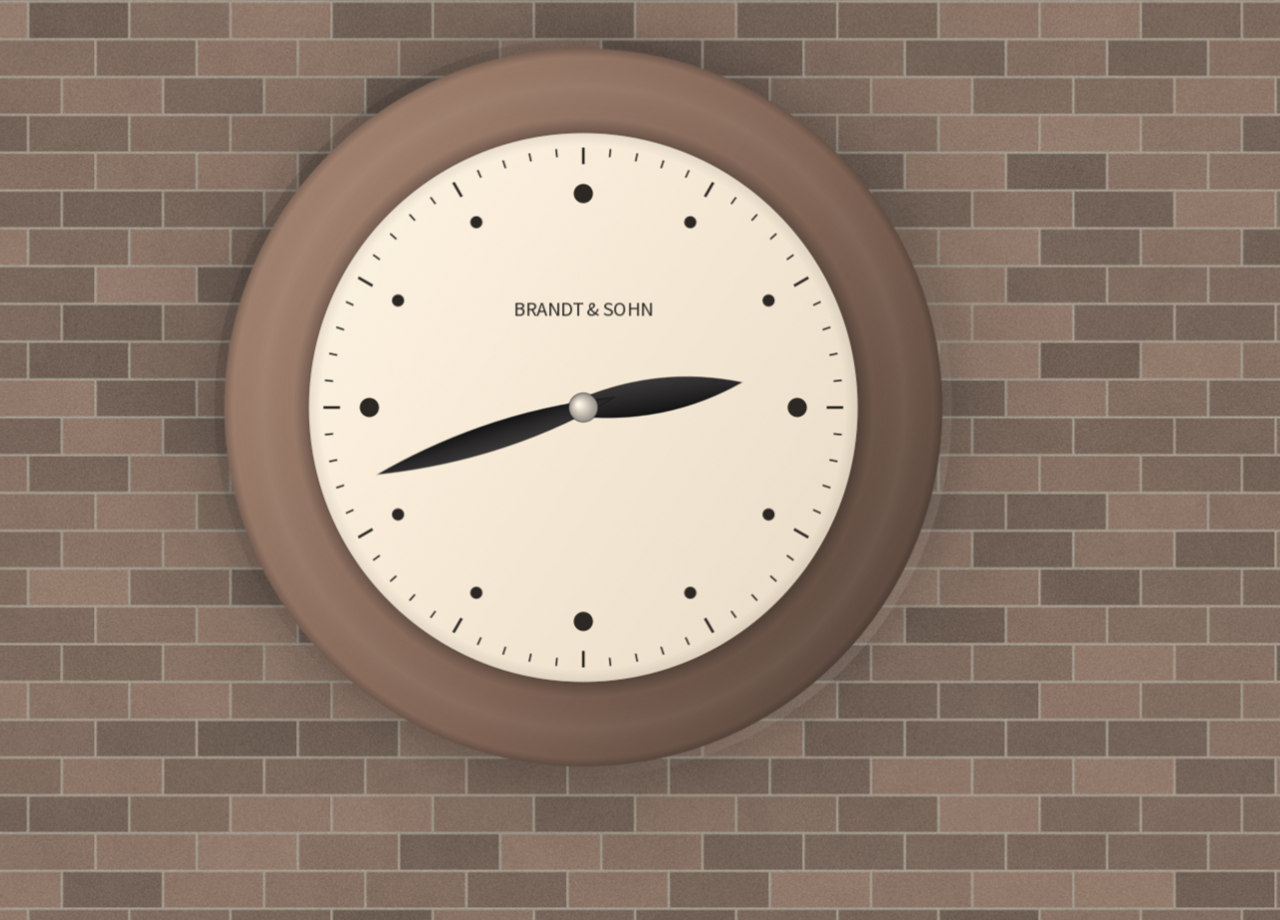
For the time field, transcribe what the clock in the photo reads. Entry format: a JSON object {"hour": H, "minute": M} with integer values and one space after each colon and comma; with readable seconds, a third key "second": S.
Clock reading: {"hour": 2, "minute": 42}
